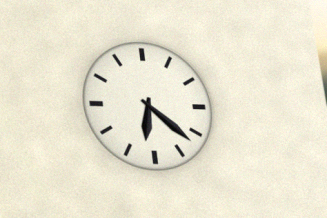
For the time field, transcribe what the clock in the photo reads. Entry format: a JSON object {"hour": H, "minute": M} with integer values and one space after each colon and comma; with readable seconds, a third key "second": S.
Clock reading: {"hour": 6, "minute": 22}
